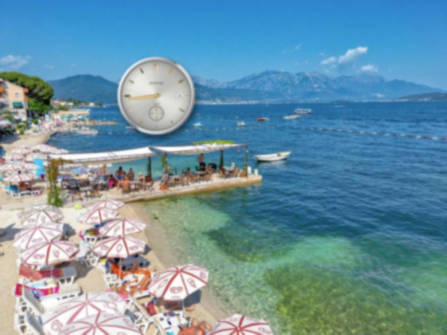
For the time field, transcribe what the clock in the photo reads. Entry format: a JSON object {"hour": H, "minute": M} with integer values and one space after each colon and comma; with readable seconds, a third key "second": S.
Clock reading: {"hour": 8, "minute": 44}
